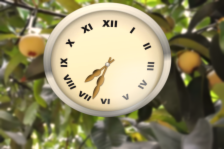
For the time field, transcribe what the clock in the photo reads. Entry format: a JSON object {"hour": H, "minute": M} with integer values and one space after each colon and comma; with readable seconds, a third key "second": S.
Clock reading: {"hour": 7, "minute": 33}
